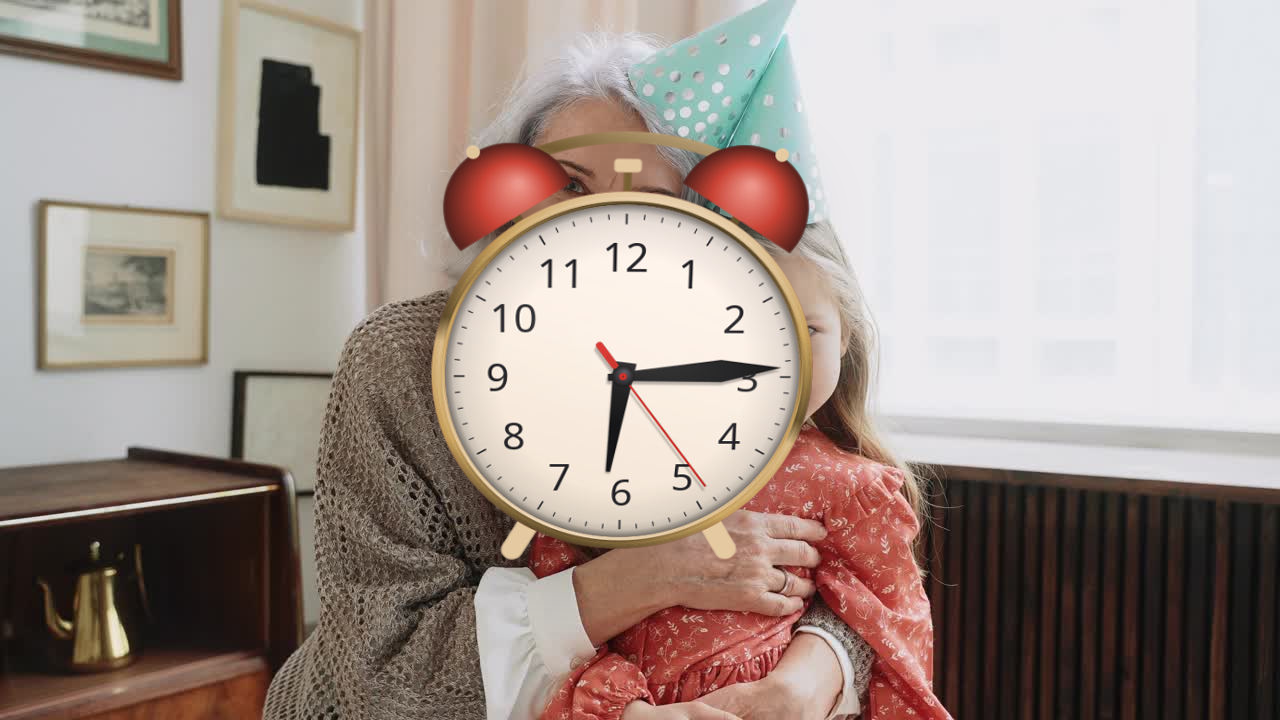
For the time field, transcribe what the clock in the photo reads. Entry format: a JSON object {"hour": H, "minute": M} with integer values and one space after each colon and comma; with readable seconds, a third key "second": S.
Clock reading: {"hour": 6, "minute": 14, "second": 24}
